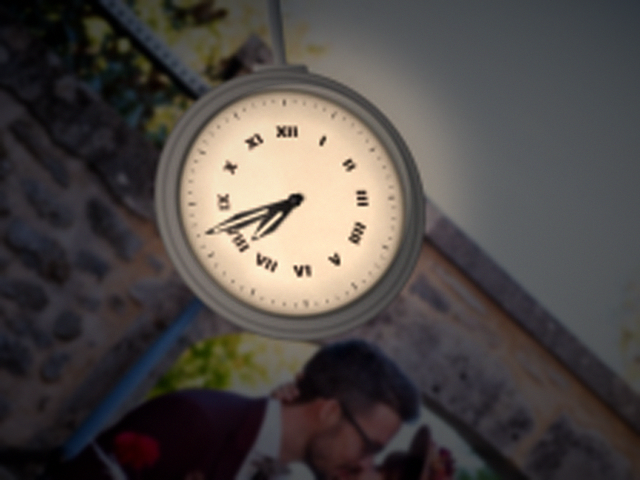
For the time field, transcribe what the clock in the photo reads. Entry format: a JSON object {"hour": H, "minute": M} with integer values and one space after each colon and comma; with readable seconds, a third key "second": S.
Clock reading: {"hour": 7, "minute": 42}
